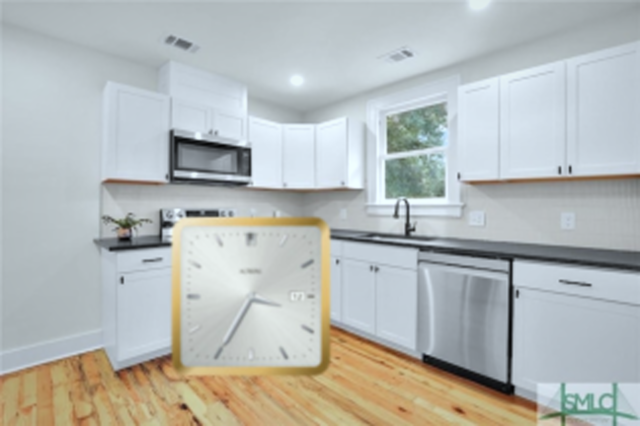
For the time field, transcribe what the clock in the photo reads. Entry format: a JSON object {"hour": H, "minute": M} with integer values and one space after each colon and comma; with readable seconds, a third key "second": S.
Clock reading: {"hour": 3, "minute": 35}
